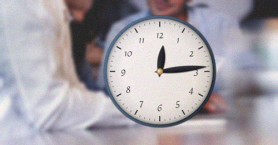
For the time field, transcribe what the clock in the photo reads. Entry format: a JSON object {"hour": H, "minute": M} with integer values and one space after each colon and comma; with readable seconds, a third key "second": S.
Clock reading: {"hour": 12, "minute": 14}
